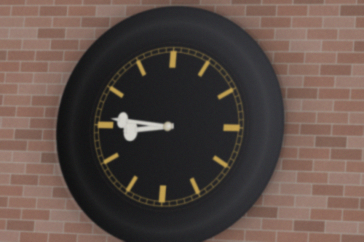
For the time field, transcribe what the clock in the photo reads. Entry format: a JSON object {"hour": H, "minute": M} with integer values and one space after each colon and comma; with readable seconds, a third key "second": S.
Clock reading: {"hour": 8, "minute": 46}
